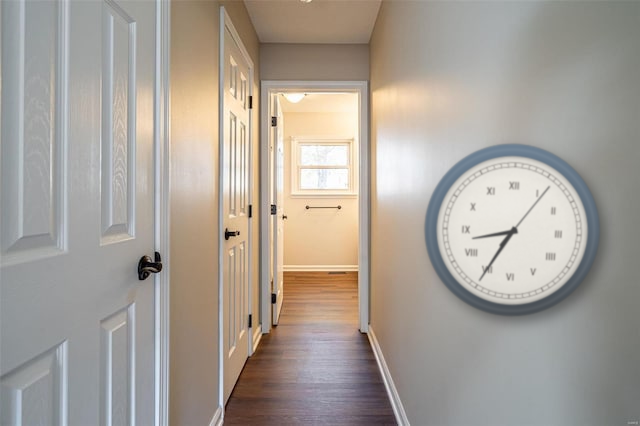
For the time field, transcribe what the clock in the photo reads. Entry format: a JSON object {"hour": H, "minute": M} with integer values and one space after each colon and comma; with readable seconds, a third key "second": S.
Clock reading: {"hour": 8, "minute": 35, "second": 6}
